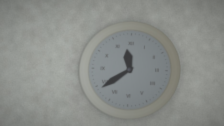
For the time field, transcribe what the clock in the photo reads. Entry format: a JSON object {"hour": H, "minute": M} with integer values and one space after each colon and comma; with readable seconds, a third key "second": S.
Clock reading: {"hour": 11, "minute": 39}
